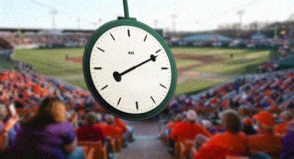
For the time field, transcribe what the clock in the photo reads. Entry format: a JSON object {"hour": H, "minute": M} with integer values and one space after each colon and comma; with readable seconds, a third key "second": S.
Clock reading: {"hour": 8, "minute": 11}
